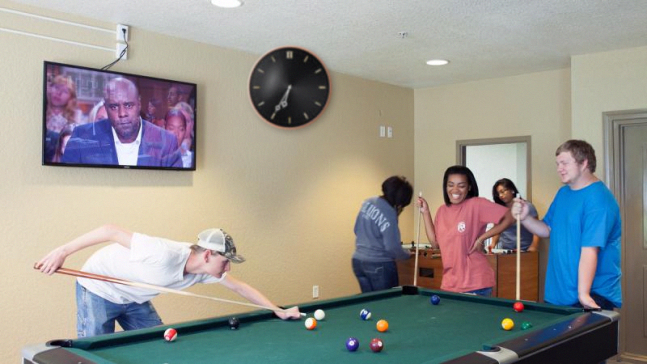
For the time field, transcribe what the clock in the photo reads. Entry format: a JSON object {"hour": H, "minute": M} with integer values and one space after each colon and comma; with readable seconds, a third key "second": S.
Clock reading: {"hour": 6, "minute": 35}
